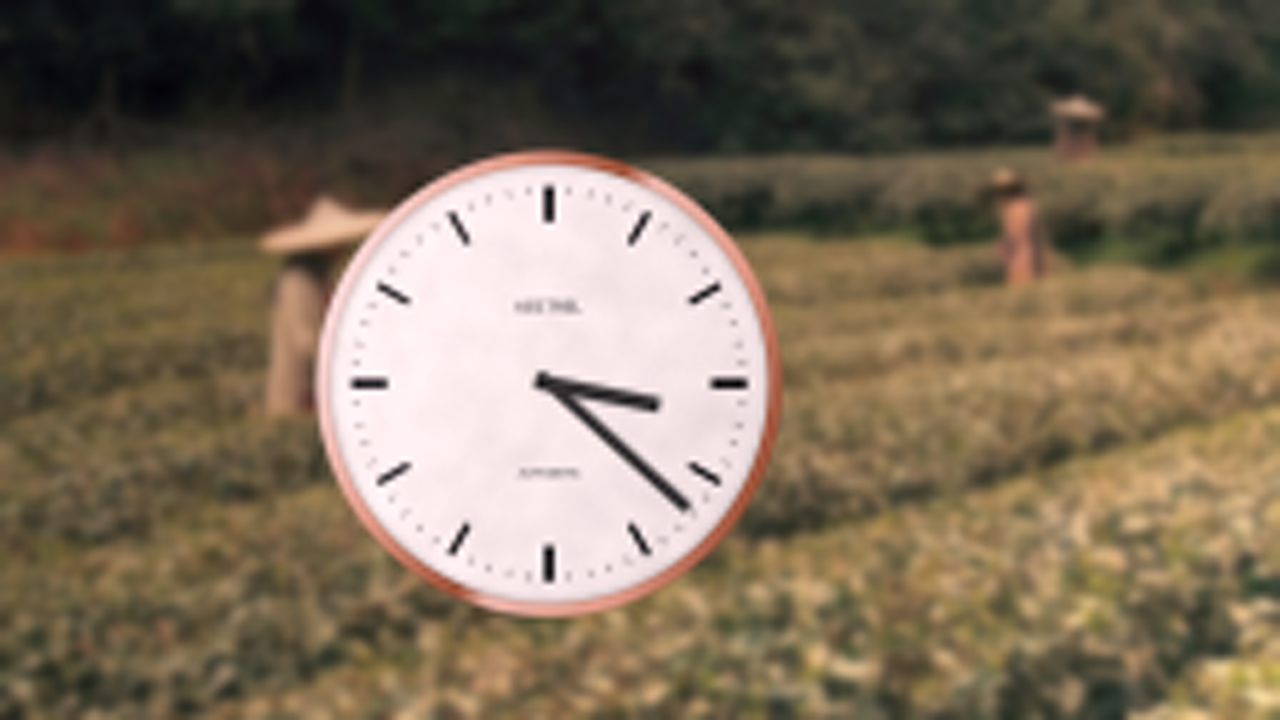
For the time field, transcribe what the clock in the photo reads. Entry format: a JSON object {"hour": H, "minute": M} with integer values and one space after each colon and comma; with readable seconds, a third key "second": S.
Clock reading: {"hour": 3, "minute": 22}
